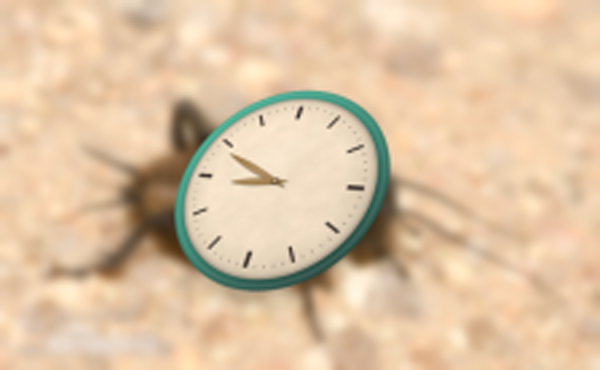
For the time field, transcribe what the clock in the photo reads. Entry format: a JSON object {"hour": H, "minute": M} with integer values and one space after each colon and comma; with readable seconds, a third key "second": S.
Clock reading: {"hour": 8, "minute": 49}
